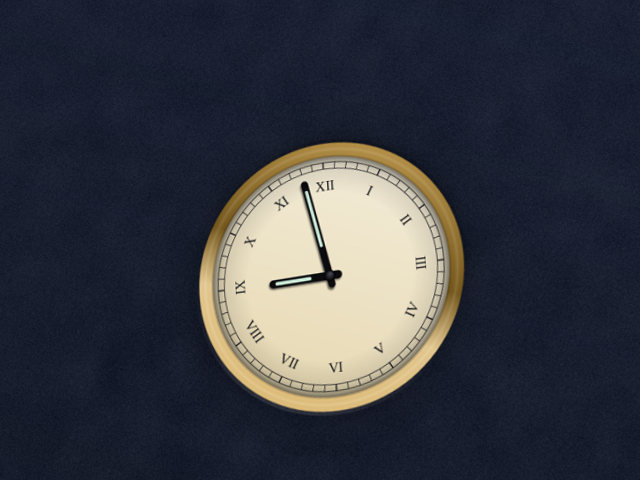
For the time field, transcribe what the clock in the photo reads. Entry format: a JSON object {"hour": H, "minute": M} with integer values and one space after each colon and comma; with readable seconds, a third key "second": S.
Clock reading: {"hour": 8, "minute": 58}
